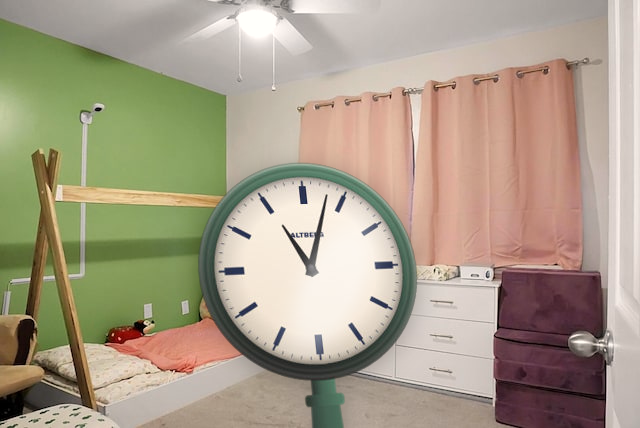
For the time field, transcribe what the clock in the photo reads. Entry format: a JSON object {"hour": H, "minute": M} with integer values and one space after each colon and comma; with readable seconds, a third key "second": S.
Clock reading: {"hour": 11, "minute": 3}
